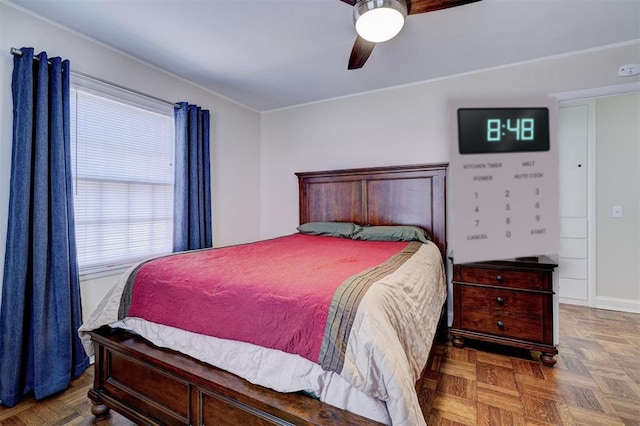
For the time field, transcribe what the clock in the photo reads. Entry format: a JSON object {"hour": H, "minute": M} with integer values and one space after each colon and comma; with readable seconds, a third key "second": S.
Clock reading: {"hour": 8, "minute": 48}
